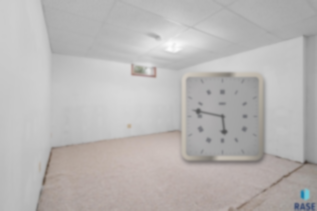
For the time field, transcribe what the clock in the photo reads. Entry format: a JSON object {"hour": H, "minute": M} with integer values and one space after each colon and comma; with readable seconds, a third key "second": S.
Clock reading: {"hour": 5, "minute": 47}
